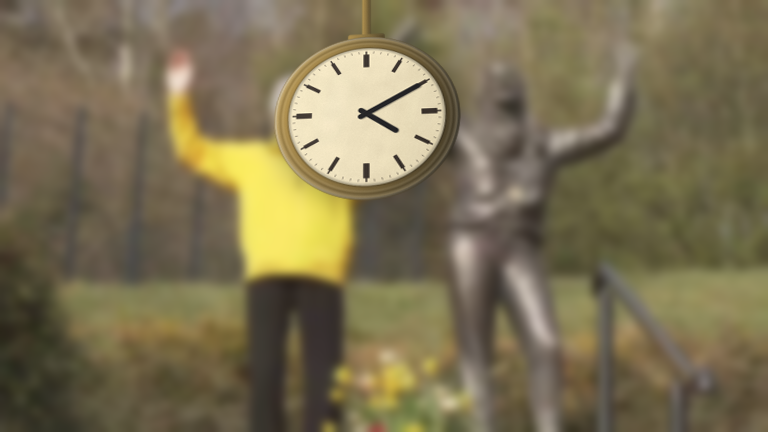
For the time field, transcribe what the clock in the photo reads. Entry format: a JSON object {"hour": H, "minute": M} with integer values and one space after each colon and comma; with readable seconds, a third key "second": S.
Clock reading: {"hour": 4, "minute": 10}
